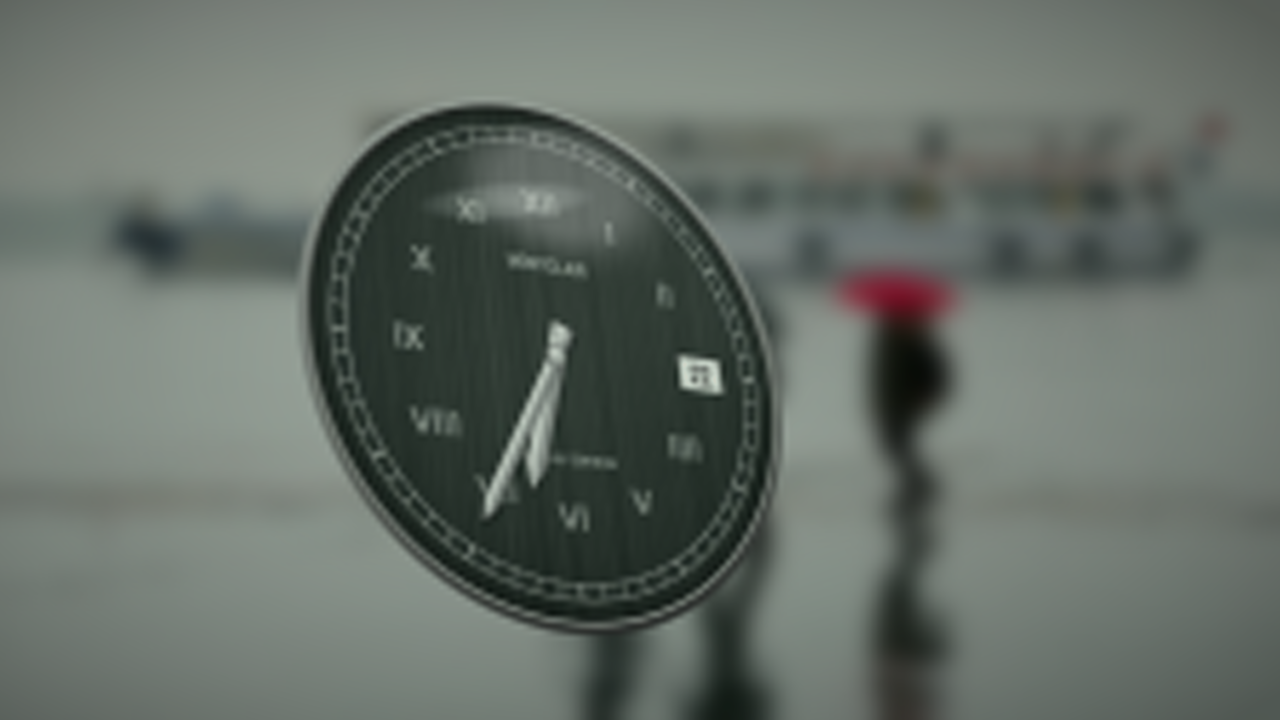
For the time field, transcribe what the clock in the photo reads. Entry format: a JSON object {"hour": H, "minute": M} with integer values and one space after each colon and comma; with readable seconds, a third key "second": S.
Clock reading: {"hour": 6, "minute": 35}
